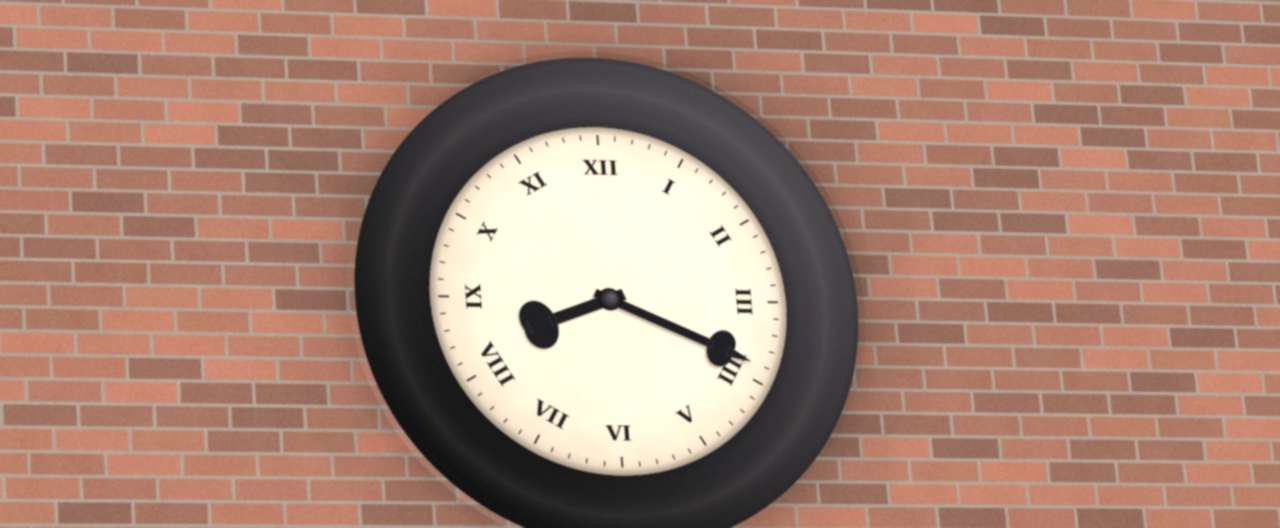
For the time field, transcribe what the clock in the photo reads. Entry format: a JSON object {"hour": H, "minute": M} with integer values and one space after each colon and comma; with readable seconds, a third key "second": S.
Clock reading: {"hour": 8, "minute": 19}
